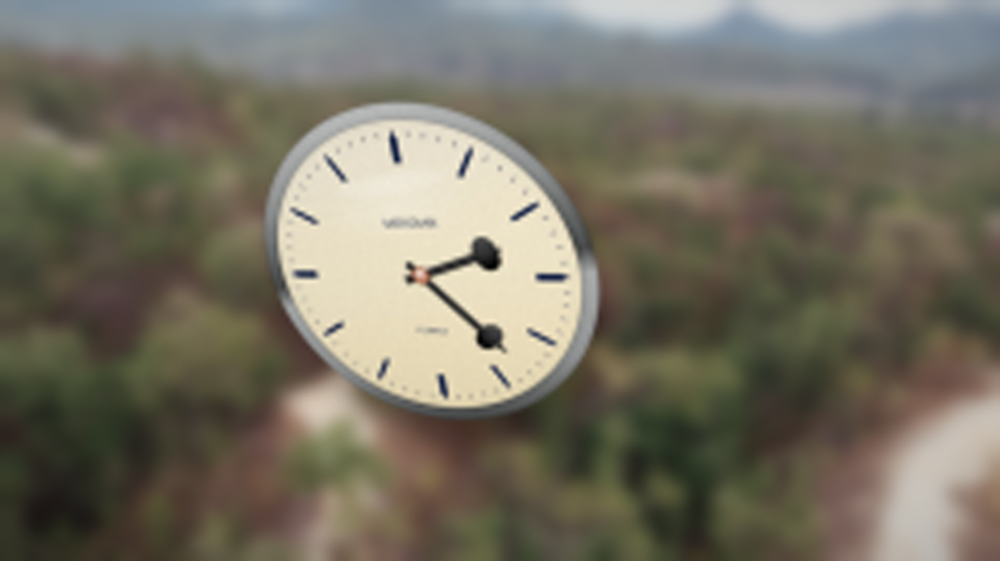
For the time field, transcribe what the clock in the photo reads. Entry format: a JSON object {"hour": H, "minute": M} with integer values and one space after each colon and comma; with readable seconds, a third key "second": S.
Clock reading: {"hour": 2, "minute": 23}
